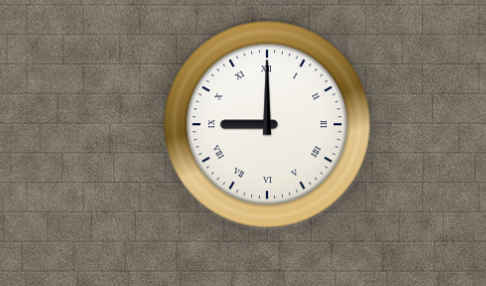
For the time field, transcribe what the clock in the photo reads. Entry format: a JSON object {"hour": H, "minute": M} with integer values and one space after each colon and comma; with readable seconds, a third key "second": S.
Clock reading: {"hour": 9, "minute": 0}
